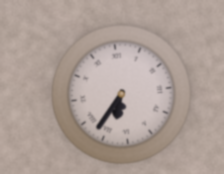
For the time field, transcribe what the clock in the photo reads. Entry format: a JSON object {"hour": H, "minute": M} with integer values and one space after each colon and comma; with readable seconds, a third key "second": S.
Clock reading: {"hour": 6, "minute": 37}
